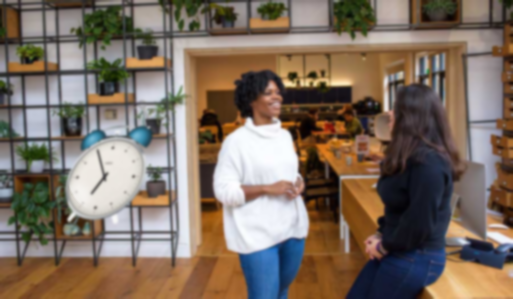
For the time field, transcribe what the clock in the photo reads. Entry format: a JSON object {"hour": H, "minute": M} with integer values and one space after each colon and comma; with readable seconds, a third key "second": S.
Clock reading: {"hour": 6, "minute": 55}
